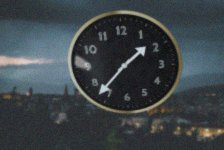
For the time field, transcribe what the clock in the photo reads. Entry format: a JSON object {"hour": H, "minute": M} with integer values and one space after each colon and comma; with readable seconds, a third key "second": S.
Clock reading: {"hour": 1, "minute": 37}
